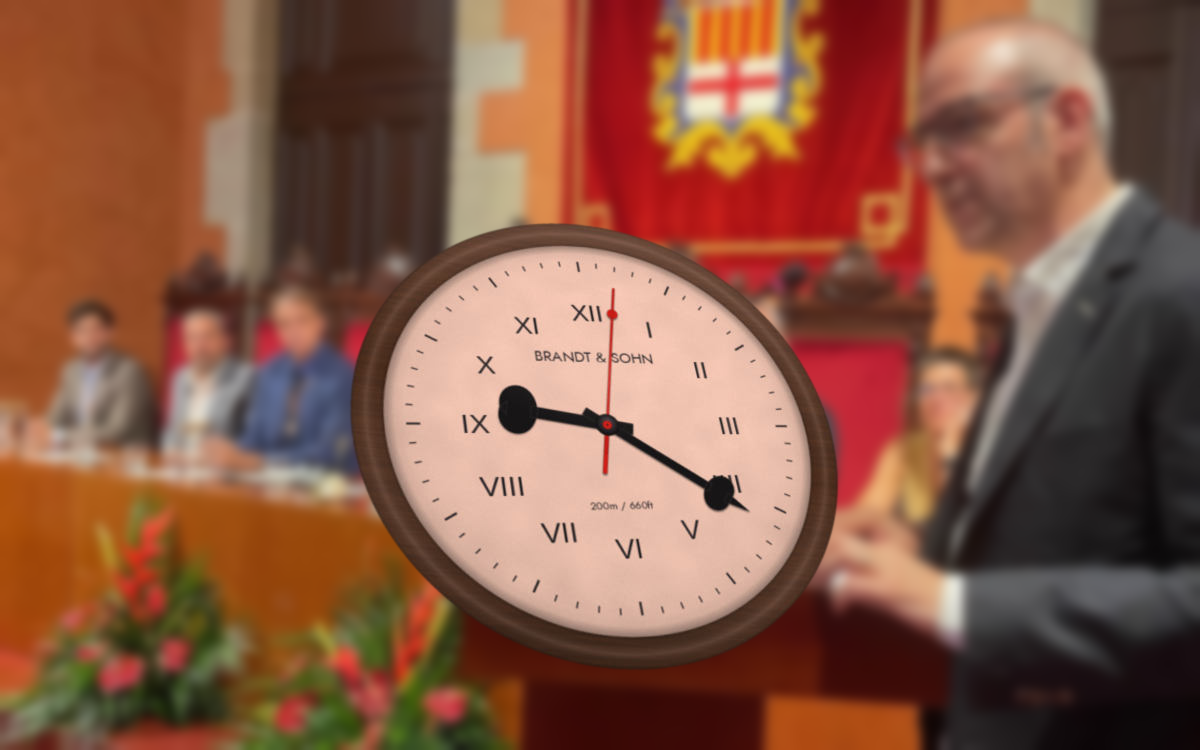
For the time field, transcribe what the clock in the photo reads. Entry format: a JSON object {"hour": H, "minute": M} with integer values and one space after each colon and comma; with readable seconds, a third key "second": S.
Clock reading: {"hour": 9, "minute": 21, "second": 2}
